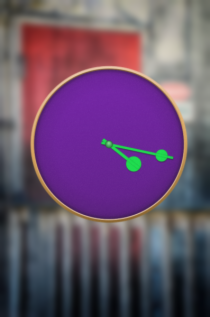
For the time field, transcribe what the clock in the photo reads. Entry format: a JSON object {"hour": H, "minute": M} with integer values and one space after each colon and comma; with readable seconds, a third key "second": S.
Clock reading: {"hour": 4, "minute": 17}
